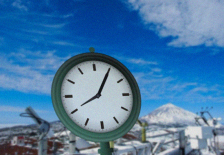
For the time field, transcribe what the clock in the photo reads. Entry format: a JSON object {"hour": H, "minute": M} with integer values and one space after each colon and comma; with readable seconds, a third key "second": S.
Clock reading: {"hour": 8, "minute": 5}
